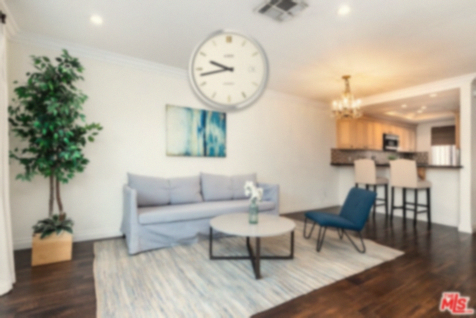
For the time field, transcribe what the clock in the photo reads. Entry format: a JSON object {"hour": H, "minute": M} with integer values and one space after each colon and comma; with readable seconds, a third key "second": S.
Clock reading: {"hour": 9, "minute": 43}
